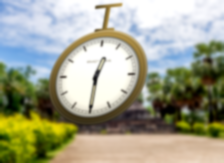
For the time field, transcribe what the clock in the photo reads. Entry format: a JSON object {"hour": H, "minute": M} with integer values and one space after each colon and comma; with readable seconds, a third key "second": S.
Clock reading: {"hour": 12, "minute": 30}
